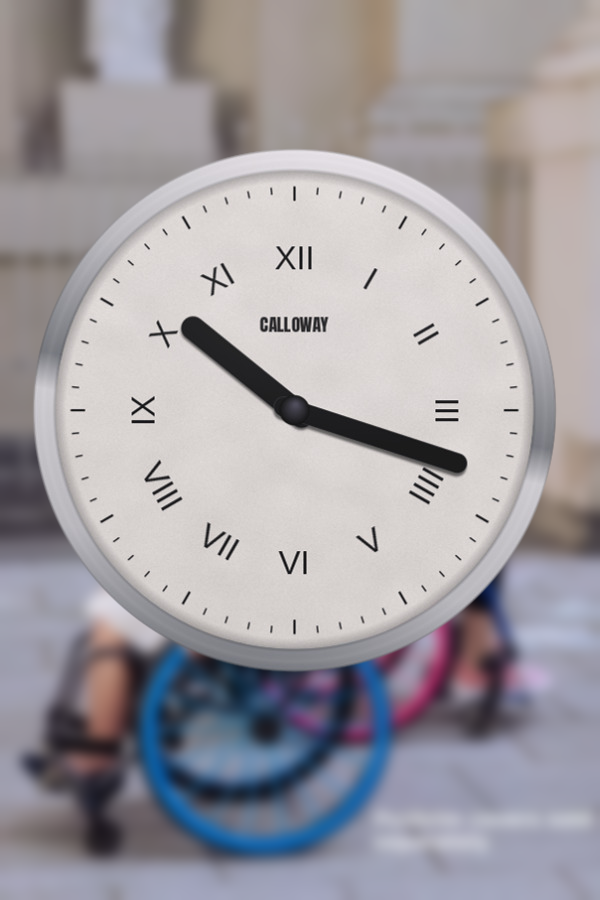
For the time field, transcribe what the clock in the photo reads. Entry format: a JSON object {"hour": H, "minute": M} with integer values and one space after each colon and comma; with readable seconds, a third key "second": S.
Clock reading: {"hour": 10, "minute": 18}
